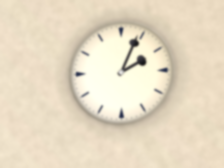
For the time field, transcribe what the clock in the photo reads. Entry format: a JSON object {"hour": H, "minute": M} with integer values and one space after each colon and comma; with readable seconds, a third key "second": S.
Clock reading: {"hour": 2, "minute": 4}
